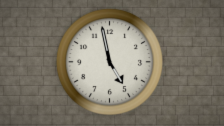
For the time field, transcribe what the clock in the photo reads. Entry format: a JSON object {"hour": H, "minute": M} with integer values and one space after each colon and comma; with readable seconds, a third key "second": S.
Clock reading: {"hour": 4, "minute": 58}
